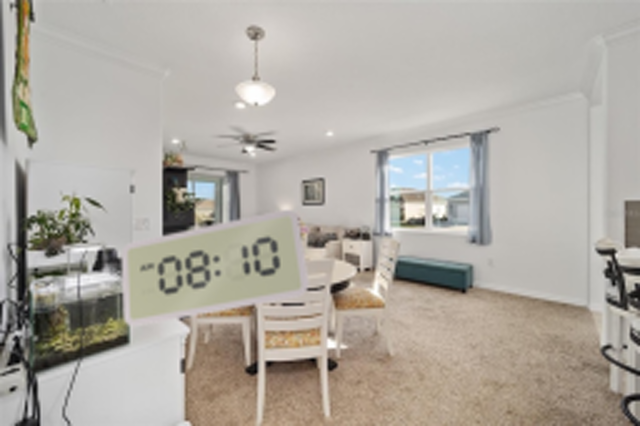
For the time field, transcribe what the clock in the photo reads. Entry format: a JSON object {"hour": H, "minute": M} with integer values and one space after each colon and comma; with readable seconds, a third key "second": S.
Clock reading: {"hour": 8, "minute": 10}
